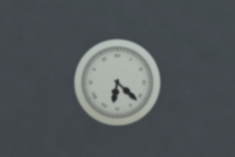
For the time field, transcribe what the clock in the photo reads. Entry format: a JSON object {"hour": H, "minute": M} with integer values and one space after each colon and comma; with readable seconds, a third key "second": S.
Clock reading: {"hour": 6, "minute": 22}
